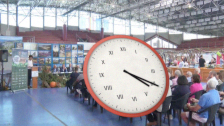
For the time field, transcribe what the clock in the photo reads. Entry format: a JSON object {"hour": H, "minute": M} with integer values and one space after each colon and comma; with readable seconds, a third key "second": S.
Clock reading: {"hour": 4, "minute": 20}
